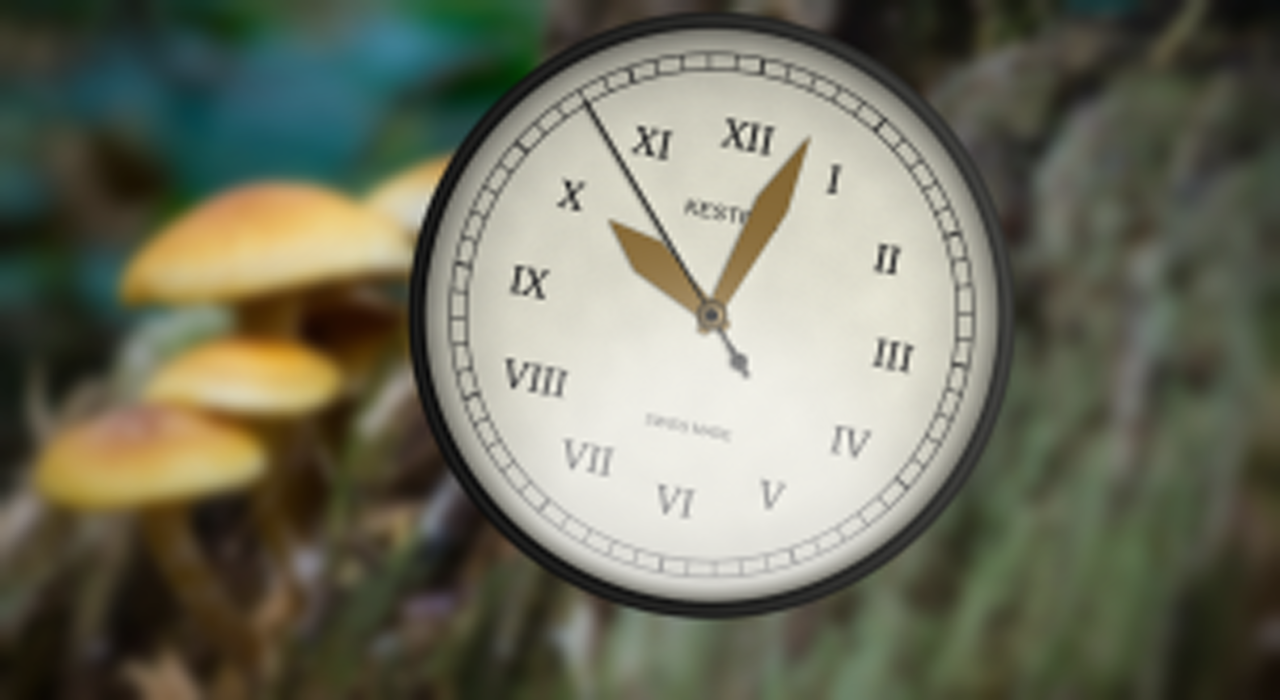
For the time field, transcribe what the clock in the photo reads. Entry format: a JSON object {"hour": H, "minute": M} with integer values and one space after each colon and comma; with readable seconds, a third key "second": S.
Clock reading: {"hour": 10, "minute": 2, "second": 53}
